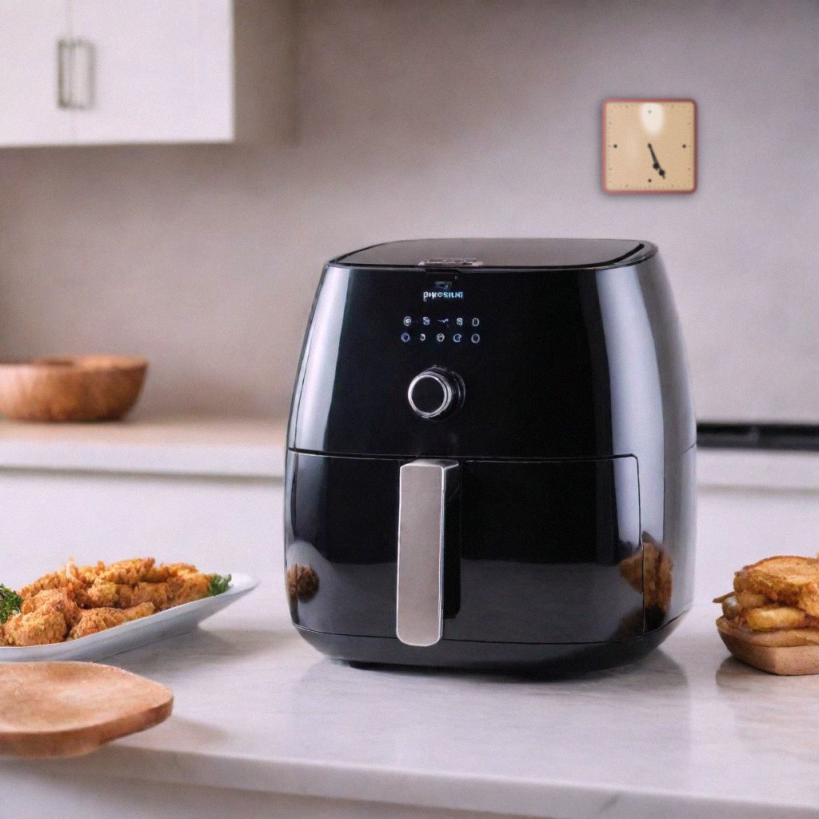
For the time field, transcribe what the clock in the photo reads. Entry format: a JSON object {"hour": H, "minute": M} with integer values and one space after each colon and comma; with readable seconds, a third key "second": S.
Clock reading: {"hour": 5, "minute": 26}
